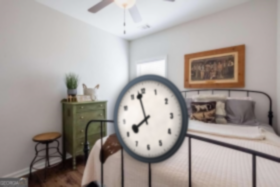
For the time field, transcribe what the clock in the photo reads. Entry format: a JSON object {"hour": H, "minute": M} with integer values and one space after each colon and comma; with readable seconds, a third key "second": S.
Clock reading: {"hour": 7, "minute": 58}
